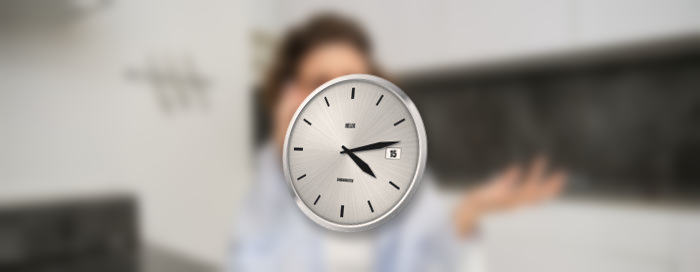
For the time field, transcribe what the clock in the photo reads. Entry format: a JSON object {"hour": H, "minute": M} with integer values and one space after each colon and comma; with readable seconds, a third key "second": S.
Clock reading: {"hour": 4, "minute": 13}
